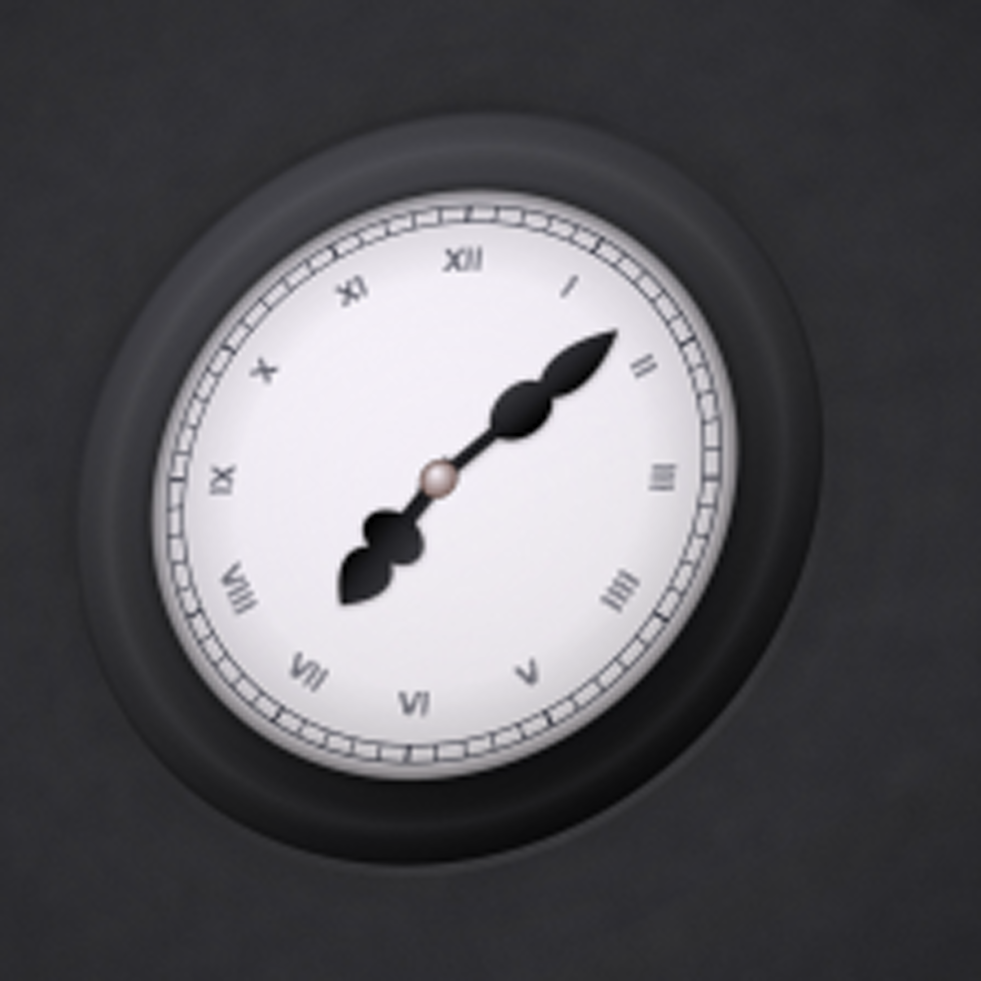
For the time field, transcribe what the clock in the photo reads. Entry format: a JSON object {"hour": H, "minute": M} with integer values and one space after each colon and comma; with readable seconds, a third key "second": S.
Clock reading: {"hour": 7, "minute": 8}
